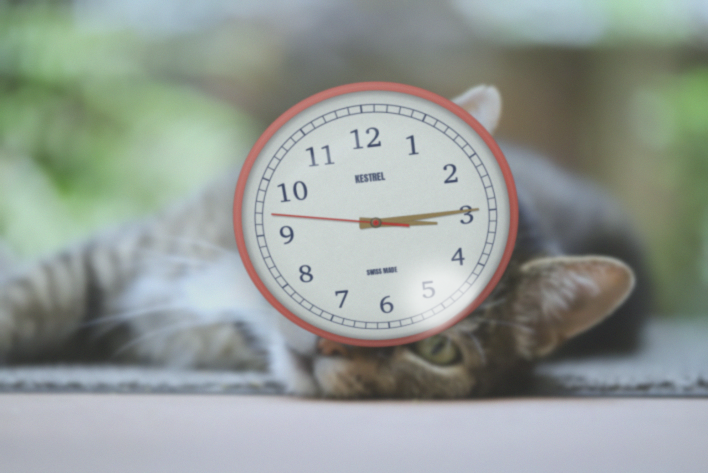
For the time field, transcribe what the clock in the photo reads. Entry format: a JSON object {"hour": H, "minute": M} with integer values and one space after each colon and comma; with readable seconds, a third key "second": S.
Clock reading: {"hour": 3, "minute": 14, "second": 47}
